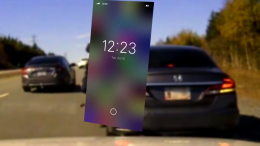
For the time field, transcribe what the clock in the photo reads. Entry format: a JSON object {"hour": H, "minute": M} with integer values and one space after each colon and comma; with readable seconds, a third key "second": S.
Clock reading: {"hour": 12, "minute": 23}
